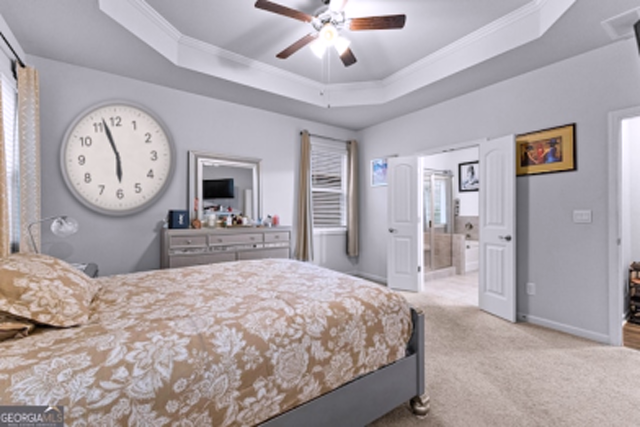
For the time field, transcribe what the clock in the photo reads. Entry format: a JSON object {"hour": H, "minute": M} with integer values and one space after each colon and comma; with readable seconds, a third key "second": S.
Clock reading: {"hour": 5, "minute": 57}
